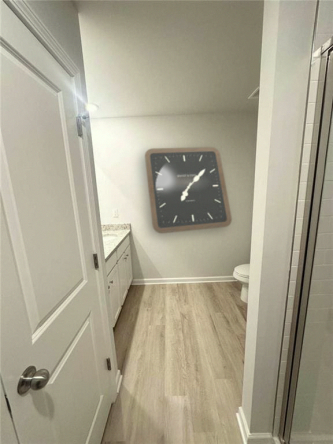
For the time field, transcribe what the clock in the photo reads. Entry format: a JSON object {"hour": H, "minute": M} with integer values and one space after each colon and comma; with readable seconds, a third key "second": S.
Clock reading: {"hour": 7, "minute": 8}
